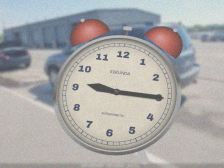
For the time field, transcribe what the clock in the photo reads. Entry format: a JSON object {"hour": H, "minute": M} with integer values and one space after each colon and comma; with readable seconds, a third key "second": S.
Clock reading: {"hour": 9, "minute": 15}
